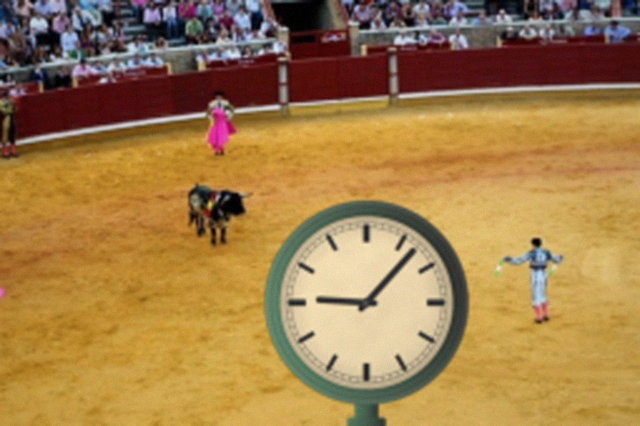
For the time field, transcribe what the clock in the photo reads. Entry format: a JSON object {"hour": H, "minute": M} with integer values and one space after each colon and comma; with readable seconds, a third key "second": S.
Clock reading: {"hour": 9, "minute": 7}
